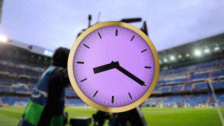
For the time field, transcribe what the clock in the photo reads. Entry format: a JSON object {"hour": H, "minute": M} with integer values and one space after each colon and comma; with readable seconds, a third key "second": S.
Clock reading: {"hour": 8, "minute": 20}
